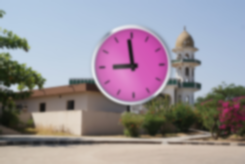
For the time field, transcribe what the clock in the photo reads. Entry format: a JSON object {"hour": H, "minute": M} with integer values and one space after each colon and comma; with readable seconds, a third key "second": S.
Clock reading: {"hour": 8, "minute": 59}
